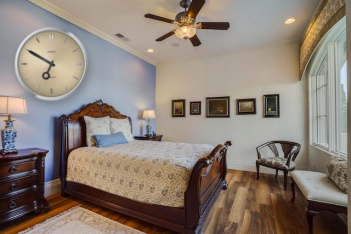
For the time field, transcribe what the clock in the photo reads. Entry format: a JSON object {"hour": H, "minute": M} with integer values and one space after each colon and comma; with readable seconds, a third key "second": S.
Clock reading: {"hour": 6, "minute": 50}
